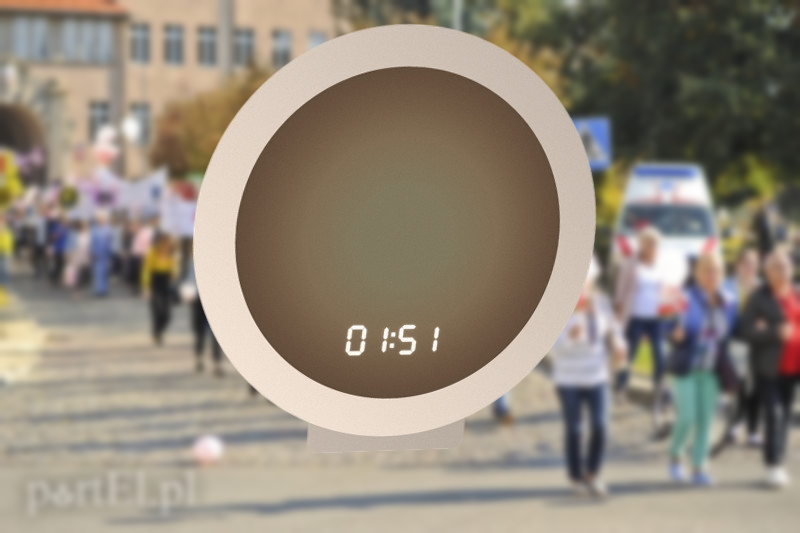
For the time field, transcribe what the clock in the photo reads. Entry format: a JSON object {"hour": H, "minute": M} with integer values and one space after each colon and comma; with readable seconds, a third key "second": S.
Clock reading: {"hour": 1, "minute": 51}
